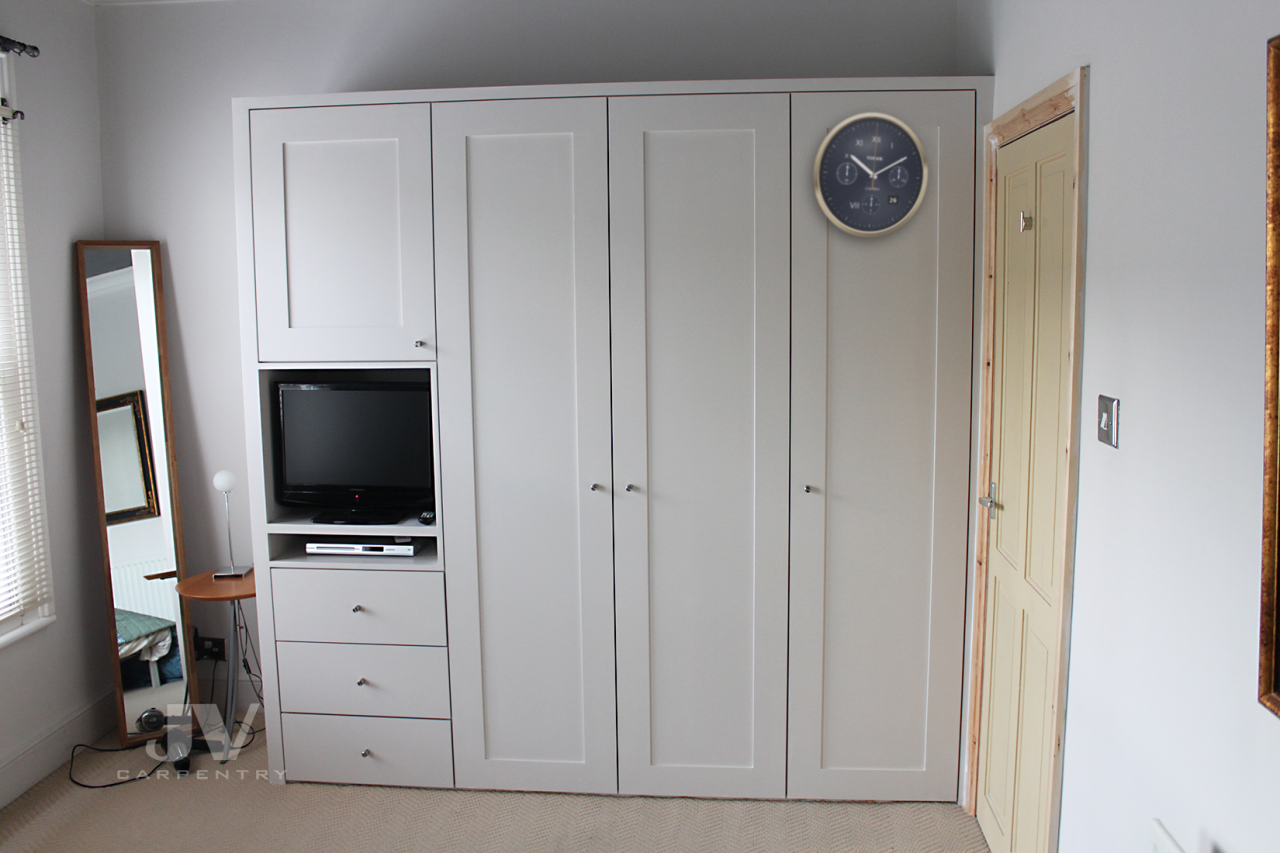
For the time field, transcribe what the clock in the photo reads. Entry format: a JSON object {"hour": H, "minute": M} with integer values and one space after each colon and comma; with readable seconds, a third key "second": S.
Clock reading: {"hour": 10, "minute": 10}
